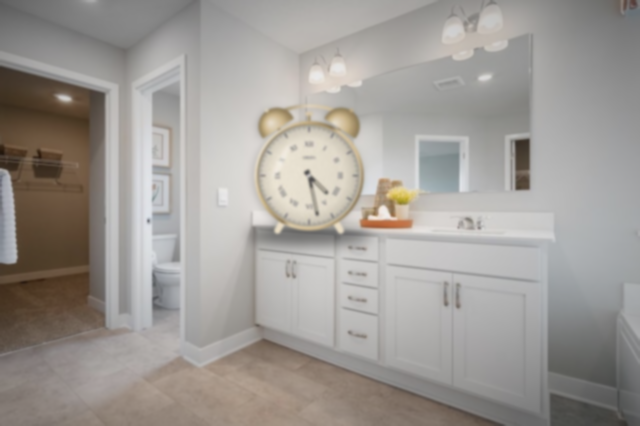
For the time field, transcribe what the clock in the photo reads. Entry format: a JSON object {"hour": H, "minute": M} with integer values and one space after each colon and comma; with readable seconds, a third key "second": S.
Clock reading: {"hour": 4, "minute": 28}
